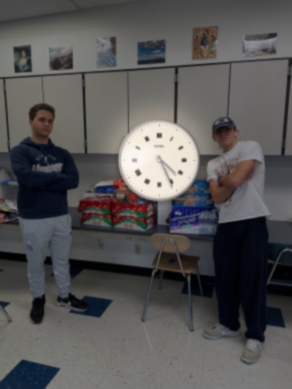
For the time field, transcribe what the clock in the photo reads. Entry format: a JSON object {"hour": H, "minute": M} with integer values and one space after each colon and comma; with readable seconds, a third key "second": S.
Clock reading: {"hour": 4, "minute": 26}
